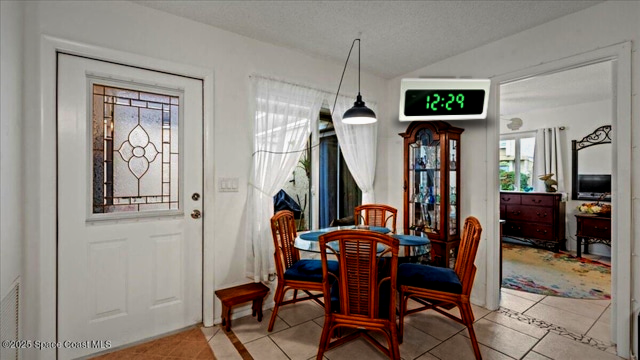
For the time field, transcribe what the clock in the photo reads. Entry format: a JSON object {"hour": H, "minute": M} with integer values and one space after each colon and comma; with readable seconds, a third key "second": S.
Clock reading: {"hour": 12, "minute": 29}
